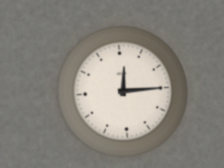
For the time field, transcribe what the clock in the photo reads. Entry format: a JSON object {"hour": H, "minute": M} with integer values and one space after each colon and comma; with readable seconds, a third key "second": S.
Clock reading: {"hour": 12, "minute": 15}
